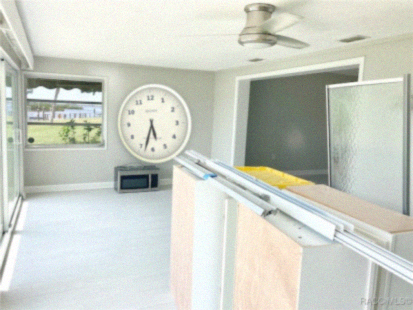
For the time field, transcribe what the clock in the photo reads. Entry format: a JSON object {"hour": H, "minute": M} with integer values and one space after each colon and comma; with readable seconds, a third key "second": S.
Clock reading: {"hour": 5, "minute": 33}
